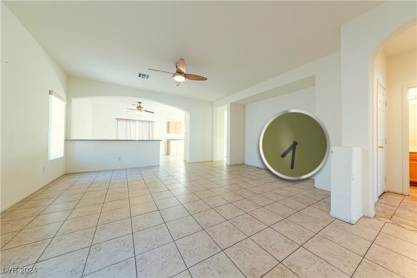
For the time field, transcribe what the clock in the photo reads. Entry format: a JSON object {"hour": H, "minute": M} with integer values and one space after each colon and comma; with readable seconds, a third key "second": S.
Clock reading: {"hour": 7, "minute": 31}
